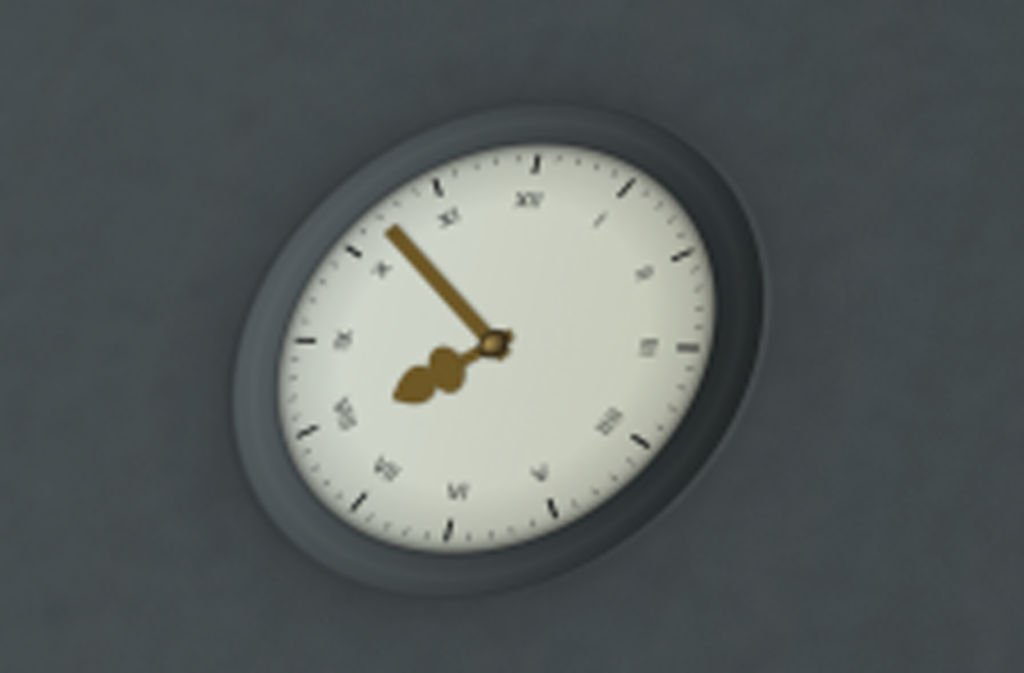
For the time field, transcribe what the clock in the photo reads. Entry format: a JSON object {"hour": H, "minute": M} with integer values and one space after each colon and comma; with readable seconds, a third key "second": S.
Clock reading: {"hour": 7, "minute": 52}
